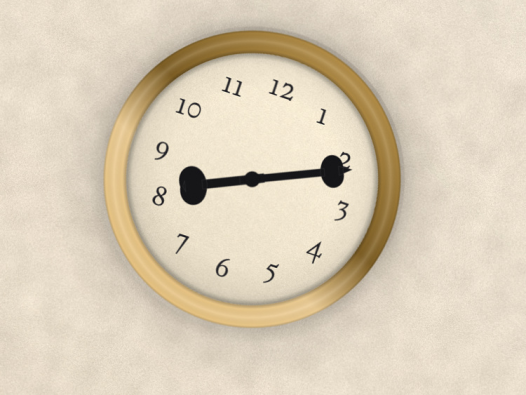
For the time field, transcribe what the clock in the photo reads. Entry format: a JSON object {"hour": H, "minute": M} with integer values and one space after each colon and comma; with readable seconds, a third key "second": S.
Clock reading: {"hour": 8, "minute": 11}
